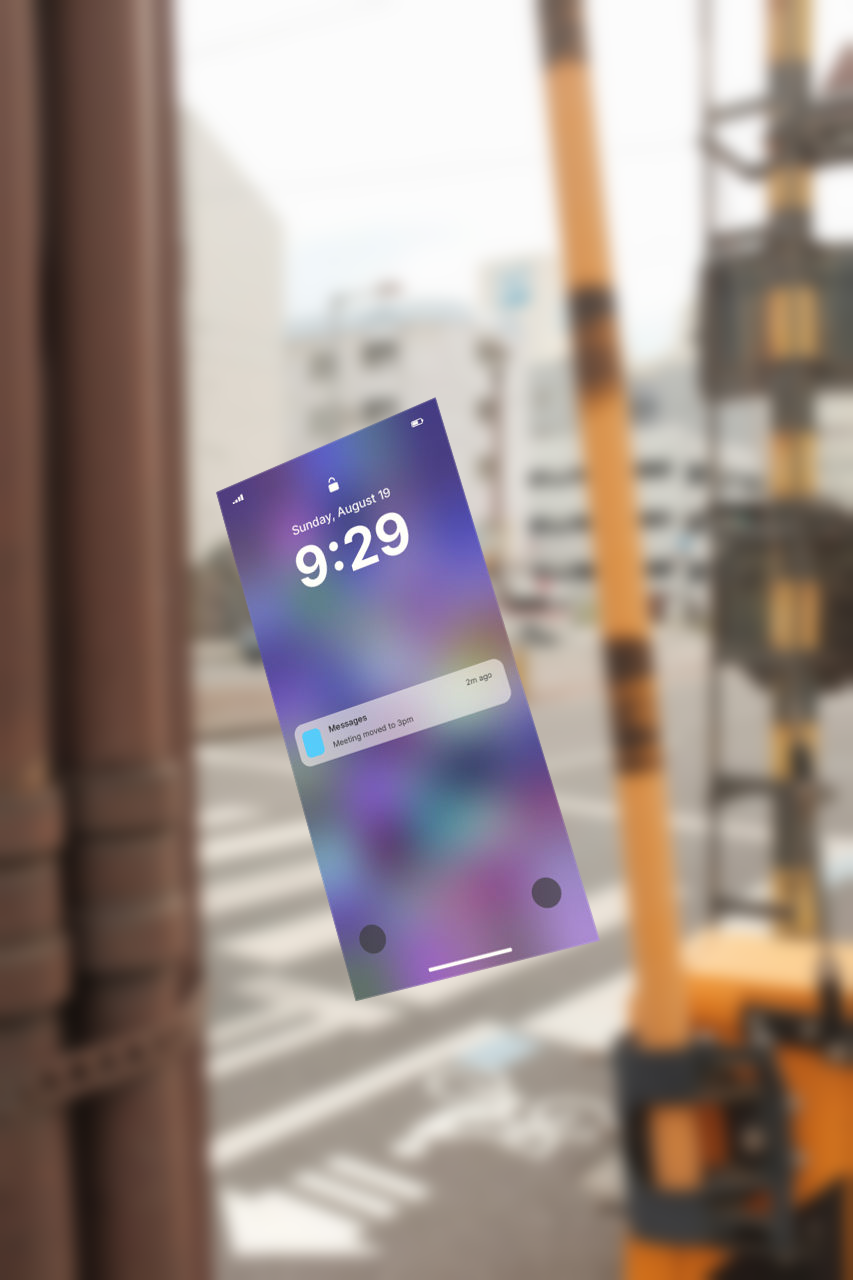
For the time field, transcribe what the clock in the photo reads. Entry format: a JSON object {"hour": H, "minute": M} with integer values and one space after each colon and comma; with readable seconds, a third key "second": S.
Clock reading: {"hour": 9, "minute": 29}
